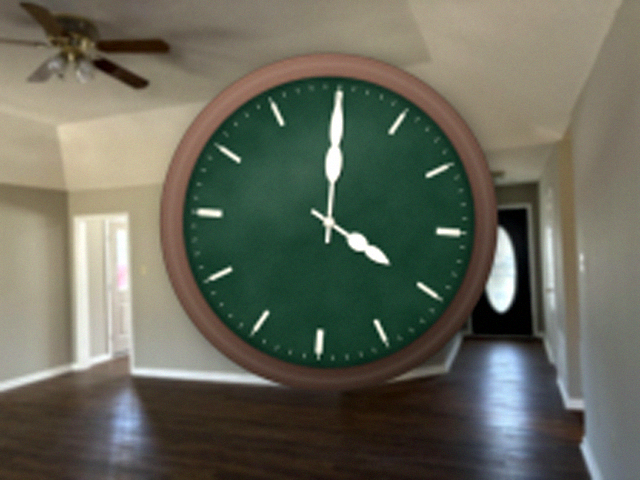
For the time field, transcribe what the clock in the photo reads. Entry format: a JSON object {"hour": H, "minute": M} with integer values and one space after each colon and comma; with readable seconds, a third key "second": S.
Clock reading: {"hour": 4, "minute": 0}
